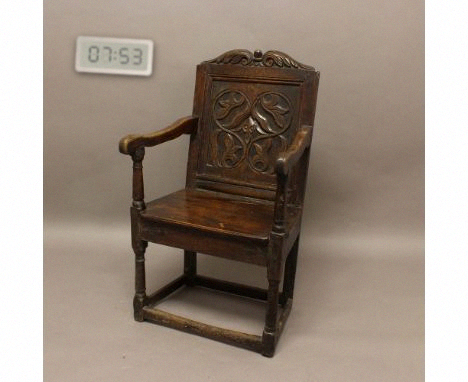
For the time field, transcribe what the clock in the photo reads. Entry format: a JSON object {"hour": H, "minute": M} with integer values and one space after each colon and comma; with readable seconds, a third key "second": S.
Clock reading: {"hour": 7, "minute": 53}
